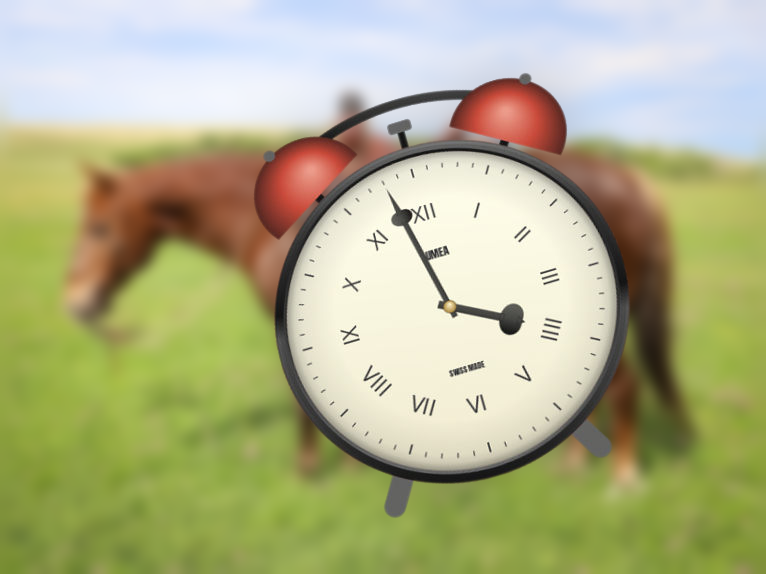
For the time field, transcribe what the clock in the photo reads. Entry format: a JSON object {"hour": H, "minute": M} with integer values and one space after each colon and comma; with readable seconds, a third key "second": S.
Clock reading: {"hour": 3, "minute": 58}
